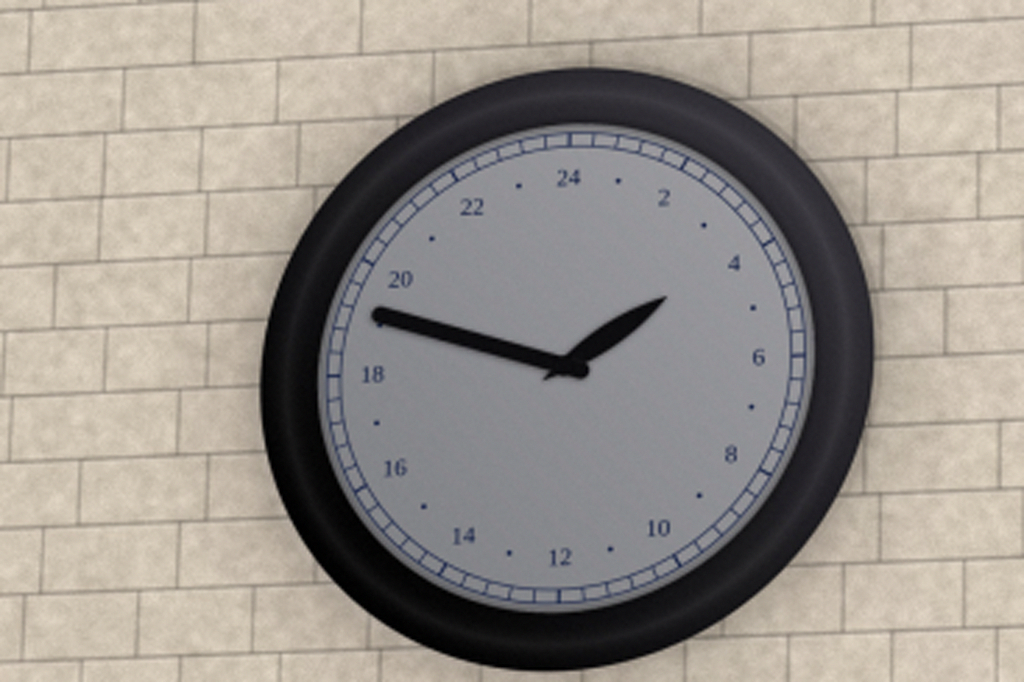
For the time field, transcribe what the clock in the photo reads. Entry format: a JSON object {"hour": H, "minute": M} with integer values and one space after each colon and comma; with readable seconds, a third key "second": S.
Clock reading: {"hour": 3, "minute": 48}
